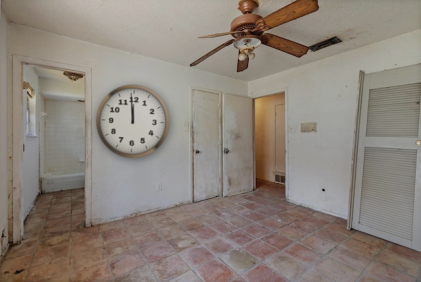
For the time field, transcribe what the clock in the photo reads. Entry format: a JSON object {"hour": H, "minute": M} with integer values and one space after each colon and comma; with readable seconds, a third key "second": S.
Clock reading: {"hour": 11, "minute": 59}
